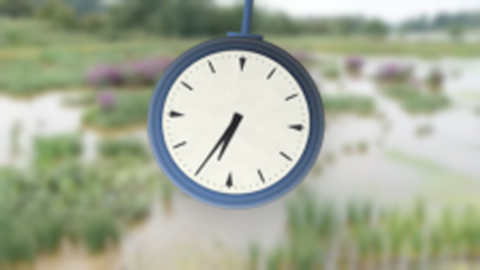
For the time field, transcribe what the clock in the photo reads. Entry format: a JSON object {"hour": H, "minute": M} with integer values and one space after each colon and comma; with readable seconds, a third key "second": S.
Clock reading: {"hour": 6, "minute": 35}
